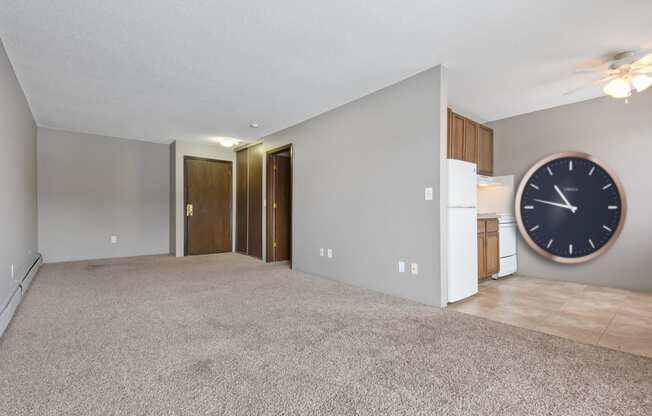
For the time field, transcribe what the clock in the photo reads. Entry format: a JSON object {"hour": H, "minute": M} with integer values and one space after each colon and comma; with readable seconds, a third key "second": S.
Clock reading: {"hour": 10, "minute": 47}
